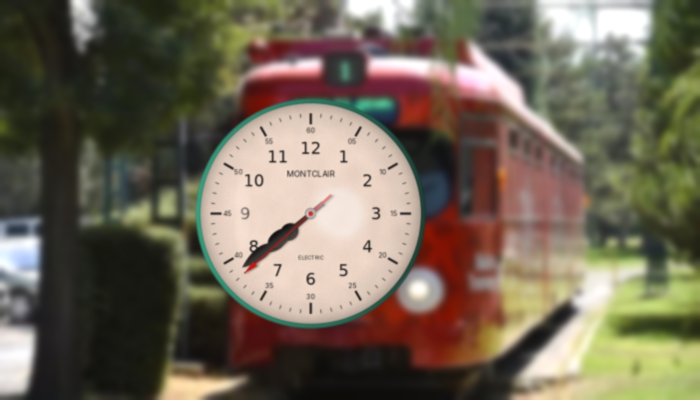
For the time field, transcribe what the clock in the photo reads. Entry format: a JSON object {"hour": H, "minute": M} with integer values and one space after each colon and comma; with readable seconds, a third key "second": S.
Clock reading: {"hour": 7, "minute": 38, "second": 38}
